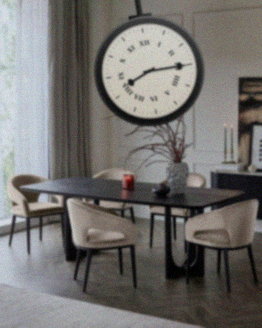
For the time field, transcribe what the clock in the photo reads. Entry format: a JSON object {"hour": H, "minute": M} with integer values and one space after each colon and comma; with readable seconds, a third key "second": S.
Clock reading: {"hour": 8, "minute": 15}
